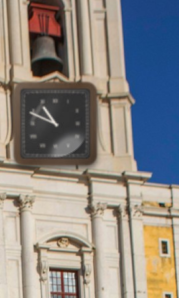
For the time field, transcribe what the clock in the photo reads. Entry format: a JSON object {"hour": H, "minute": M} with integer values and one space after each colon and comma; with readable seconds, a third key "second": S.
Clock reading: {"hour": 10, "minute": 49}
